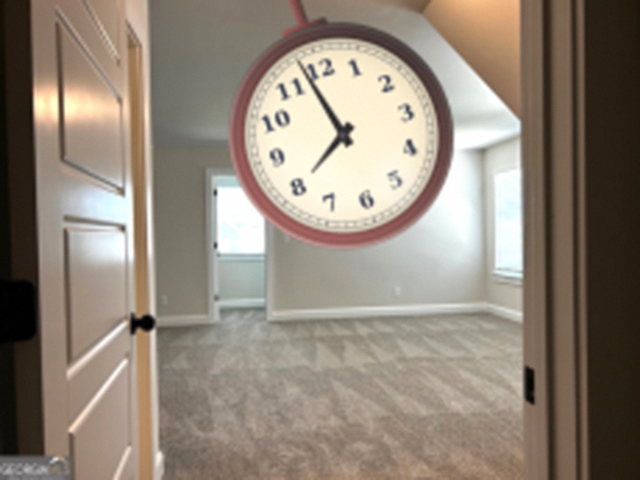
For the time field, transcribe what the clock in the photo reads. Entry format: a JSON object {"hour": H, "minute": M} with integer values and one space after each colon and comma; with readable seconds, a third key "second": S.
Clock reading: {"hour": 7, "minute": 58}
